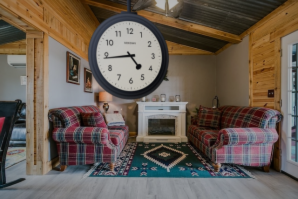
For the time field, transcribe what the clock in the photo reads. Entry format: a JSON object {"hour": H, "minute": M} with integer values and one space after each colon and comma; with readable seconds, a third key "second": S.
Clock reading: {"hour": 4, "minute": 44}
